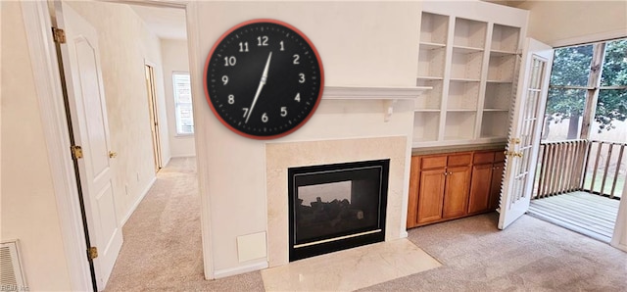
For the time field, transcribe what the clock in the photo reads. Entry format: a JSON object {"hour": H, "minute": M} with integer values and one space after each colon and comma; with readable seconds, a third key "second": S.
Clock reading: {"hour": 12, "minute": 34}
